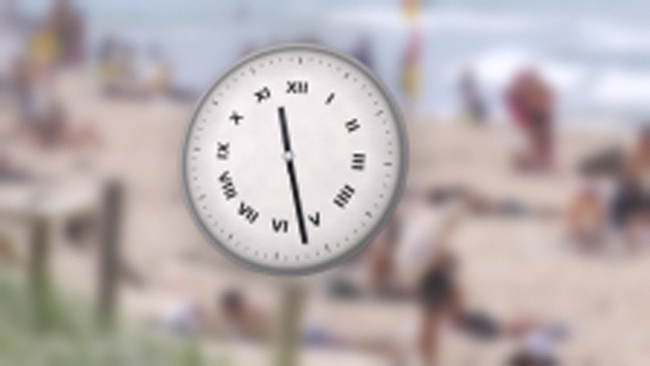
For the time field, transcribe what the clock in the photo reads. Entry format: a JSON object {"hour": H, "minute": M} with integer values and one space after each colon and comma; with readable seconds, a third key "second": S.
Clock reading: {"hour": 11, "minute": 27}
